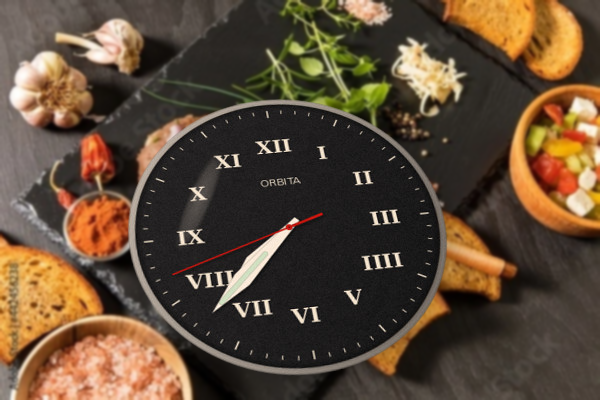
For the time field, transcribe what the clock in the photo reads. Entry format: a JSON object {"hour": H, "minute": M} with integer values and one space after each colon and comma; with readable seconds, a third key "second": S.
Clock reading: {"hour": 7, "minute": 37, "second": 42}
